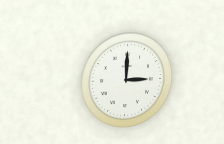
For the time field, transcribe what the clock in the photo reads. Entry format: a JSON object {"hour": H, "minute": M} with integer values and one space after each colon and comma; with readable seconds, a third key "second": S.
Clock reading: {"hour": 3, "minute": 0}
